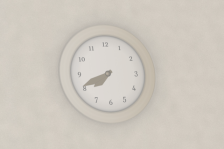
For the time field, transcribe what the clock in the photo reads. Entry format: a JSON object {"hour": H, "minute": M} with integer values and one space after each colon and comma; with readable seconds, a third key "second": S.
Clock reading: {"hour": 7, "minute": 41}
